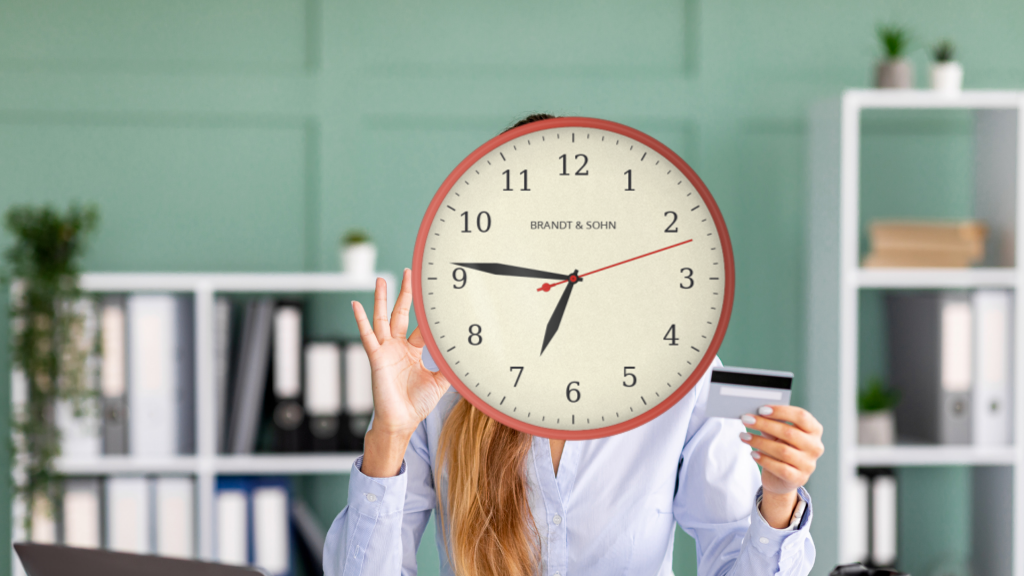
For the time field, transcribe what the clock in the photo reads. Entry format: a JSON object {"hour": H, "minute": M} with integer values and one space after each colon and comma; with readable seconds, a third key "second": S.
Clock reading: {"hour": 6, "minute": 46, "second": 12}
